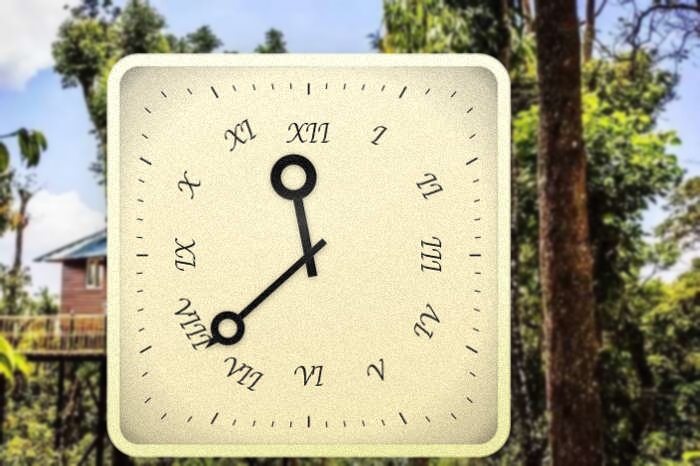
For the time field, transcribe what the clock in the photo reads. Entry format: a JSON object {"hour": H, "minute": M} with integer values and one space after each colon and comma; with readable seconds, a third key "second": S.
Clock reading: {"hour": 11, "minute": 38}
